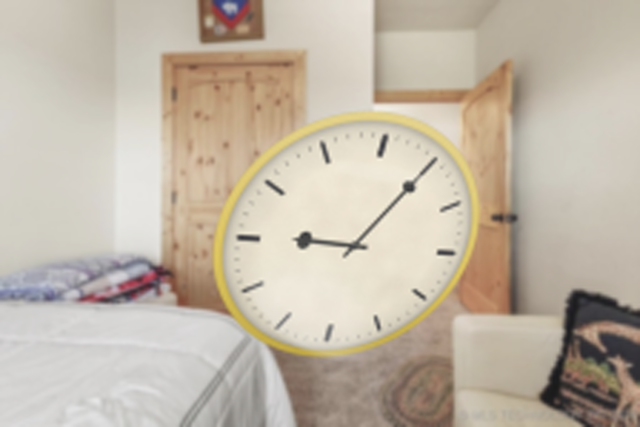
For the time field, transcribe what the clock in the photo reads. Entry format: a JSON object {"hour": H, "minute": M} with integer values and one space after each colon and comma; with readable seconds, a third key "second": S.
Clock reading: {"hour": 9, "minute": 5}
